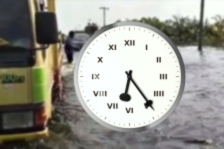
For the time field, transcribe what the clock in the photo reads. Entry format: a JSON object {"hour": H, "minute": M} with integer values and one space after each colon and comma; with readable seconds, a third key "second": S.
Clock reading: {"hour": 6, "minute": 24}
